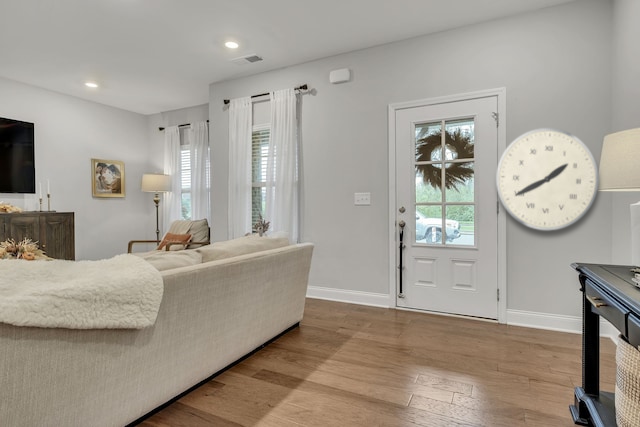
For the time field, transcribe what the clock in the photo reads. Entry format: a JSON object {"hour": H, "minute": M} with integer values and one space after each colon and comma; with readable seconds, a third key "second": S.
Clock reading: {"hour": 1, "minute": 40}
